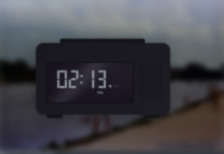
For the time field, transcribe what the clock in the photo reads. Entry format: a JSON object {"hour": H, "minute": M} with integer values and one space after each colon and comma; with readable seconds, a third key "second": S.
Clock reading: {"hour": 2, "minute": 13}
